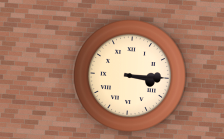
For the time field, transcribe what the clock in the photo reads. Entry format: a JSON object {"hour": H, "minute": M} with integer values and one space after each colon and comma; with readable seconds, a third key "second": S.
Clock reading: {"hour": 3, "minute": 15}
